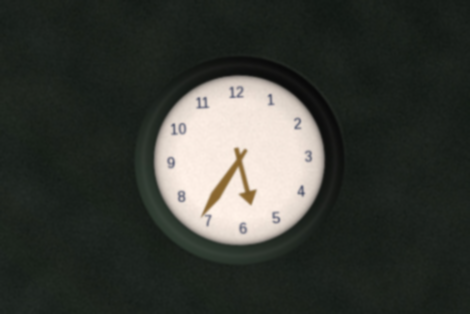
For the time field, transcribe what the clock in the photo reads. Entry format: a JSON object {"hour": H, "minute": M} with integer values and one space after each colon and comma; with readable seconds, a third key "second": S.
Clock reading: {"hour": 5, "minute": 36}
